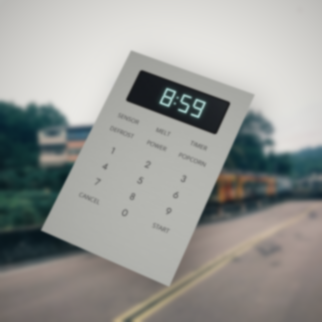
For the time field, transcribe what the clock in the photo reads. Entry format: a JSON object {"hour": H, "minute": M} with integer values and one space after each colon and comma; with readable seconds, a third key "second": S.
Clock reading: {"hour": 8, "minute": 59}
